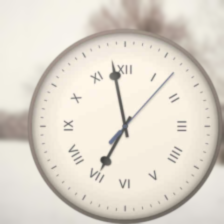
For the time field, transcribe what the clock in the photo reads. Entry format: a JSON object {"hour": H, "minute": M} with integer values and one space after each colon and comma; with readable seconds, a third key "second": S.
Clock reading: {"hour": 6, "minute": 58, "second": 7}
